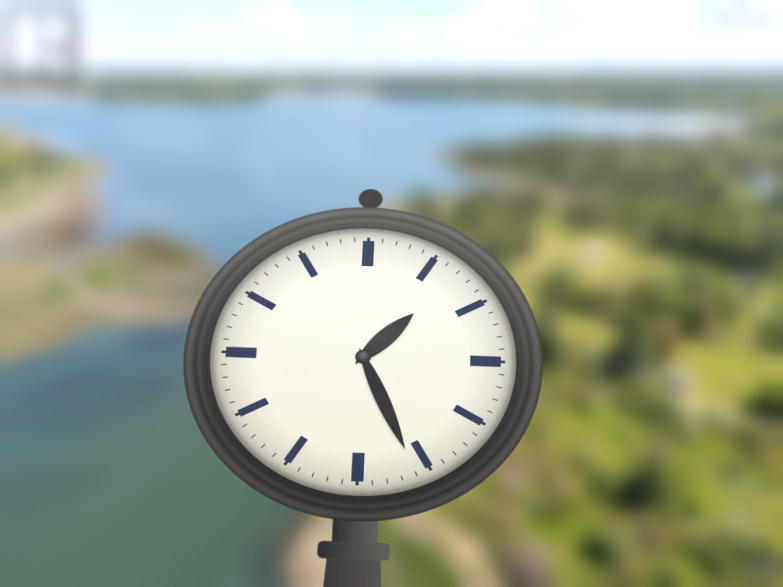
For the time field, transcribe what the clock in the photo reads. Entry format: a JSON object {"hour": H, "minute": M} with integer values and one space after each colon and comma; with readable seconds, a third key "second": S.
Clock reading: {"hour": 1, "minute": 26}
